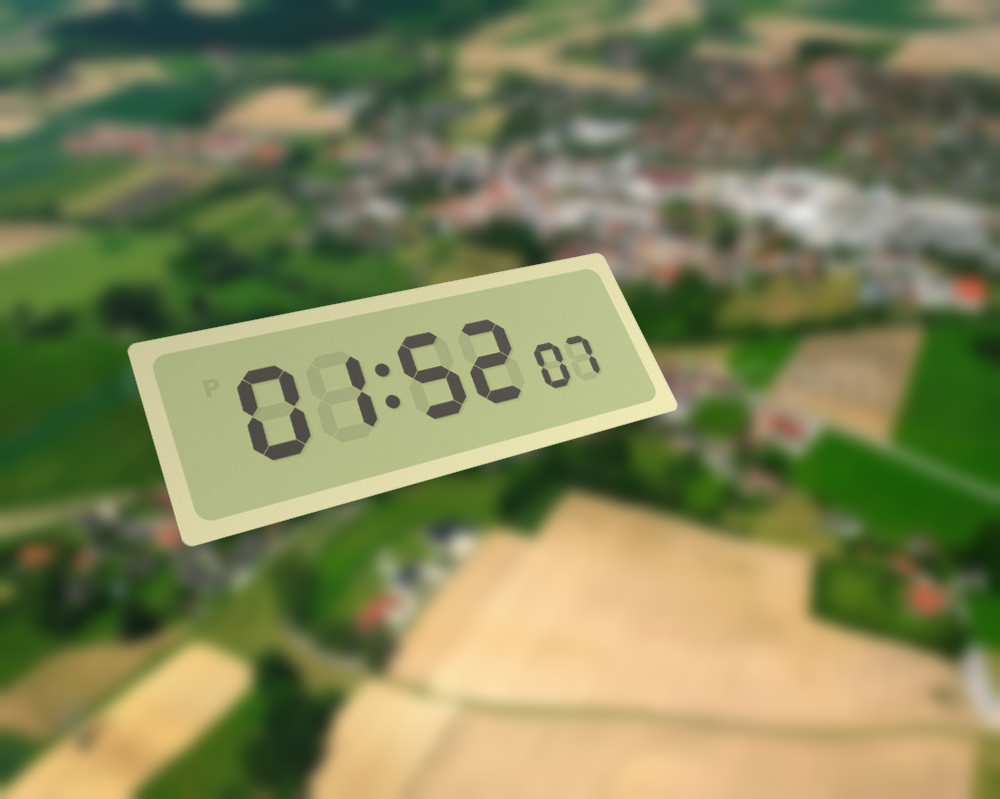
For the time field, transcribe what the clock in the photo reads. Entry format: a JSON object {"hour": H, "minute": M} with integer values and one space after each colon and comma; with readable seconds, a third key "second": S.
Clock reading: {"hour": 1, "minute": 52, "second": 7}
